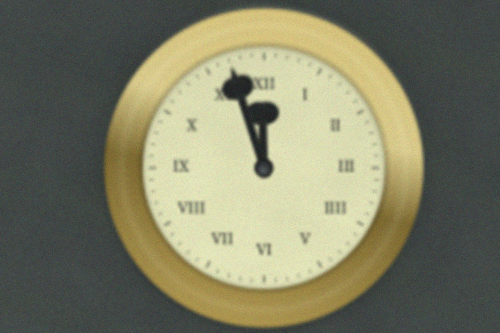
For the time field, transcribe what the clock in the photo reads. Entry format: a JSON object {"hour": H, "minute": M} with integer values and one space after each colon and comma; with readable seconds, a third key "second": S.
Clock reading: {"hour": 11, "minute": 57}
